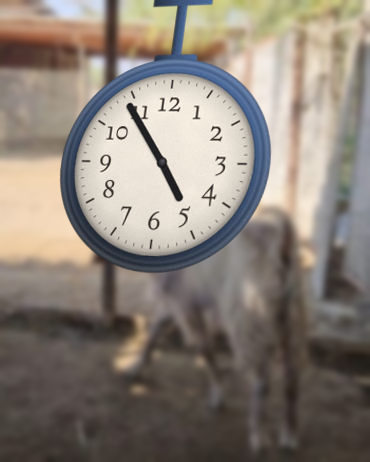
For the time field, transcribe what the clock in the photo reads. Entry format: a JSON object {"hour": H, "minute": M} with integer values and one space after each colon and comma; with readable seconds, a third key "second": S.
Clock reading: {"hour": 4, "minute": 54}
